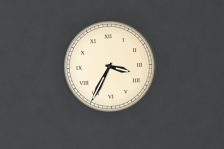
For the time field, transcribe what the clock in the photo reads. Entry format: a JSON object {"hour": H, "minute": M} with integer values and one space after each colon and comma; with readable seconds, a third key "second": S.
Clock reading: {"hour": 3, "minute": 35}
